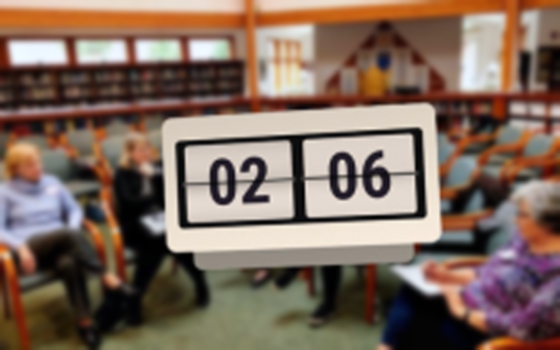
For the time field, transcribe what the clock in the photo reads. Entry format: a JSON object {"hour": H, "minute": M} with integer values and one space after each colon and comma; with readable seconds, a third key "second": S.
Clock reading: {"hour": 2, "minute": 6}
